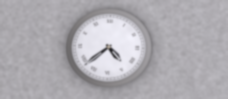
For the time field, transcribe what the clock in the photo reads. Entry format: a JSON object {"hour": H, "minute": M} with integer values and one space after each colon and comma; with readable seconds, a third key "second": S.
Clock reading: {"hour": 4, "minute": 38}
